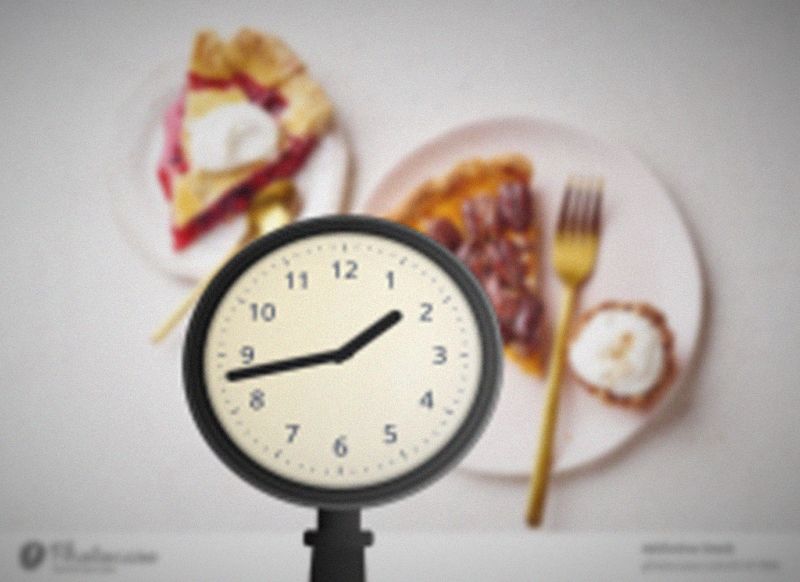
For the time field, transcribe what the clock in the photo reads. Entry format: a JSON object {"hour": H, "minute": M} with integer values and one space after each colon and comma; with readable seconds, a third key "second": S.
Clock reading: {"hour": 1, "minute": 43}
